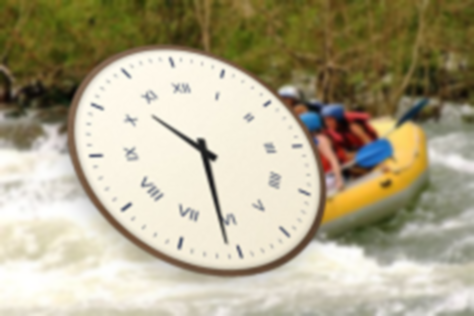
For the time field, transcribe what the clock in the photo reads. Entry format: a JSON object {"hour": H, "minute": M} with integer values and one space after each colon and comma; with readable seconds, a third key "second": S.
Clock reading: {"hour": 10, "minute": 31}
